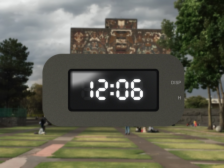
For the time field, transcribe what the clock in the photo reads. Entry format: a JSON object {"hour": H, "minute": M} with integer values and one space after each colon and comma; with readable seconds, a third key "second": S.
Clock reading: {"hour": 12, "minute": 6}
